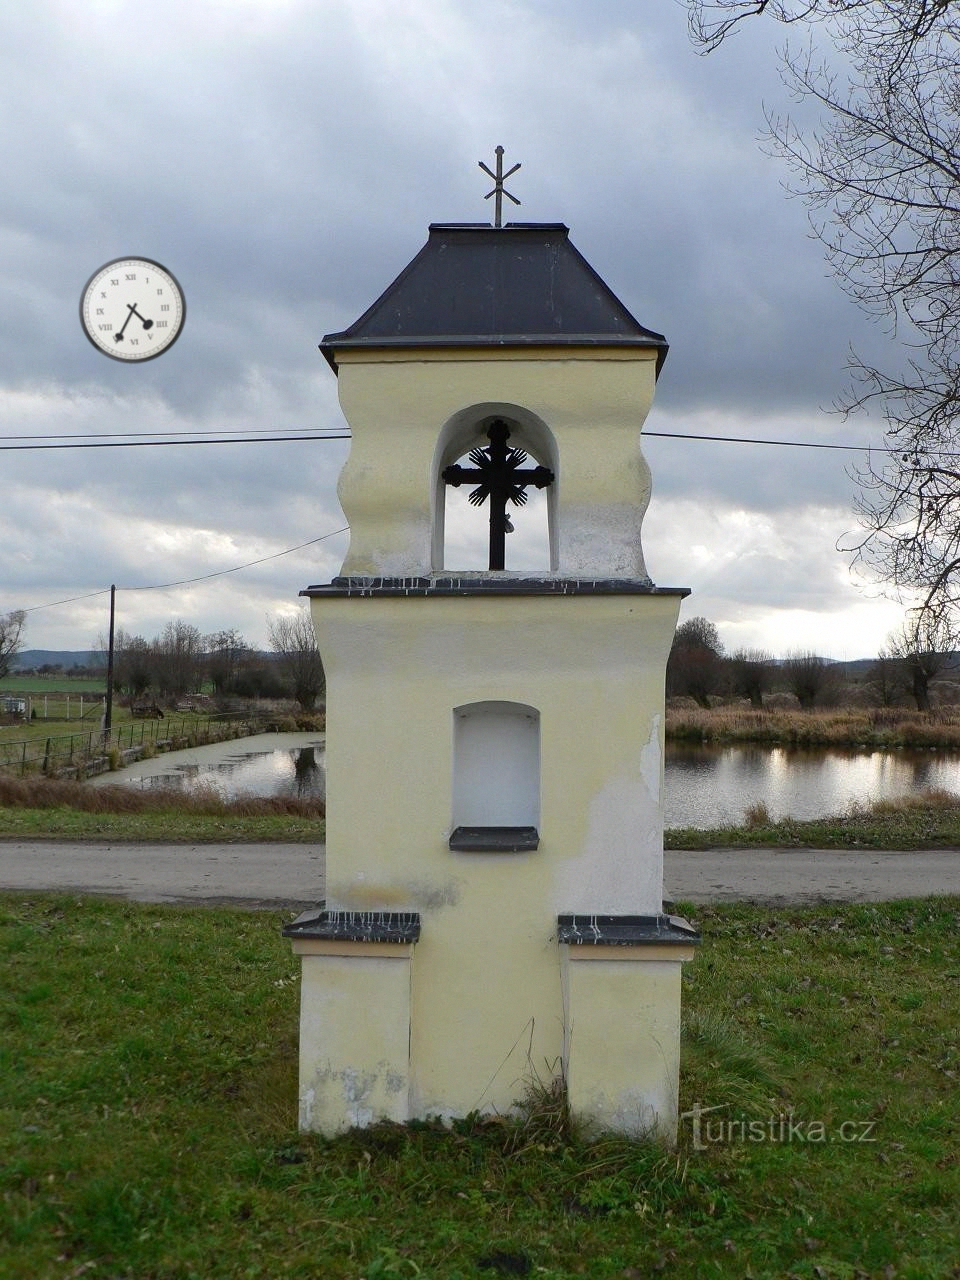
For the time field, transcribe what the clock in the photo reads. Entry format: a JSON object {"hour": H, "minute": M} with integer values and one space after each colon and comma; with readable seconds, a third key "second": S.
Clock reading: {"hour": 4, "minute": 35}
